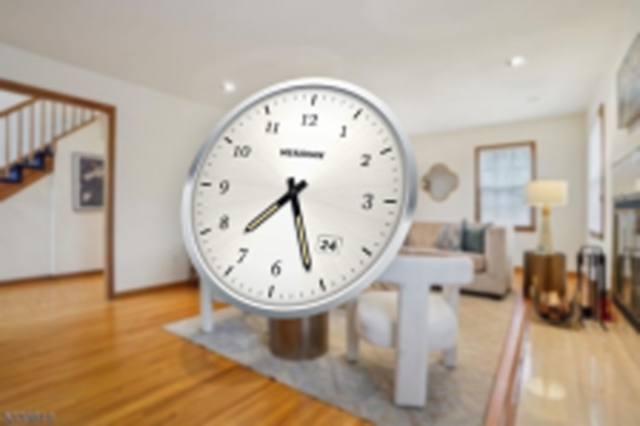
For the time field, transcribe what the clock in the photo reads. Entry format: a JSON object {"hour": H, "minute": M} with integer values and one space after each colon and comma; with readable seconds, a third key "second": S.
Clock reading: {"hour": 7, "minute": 26}
